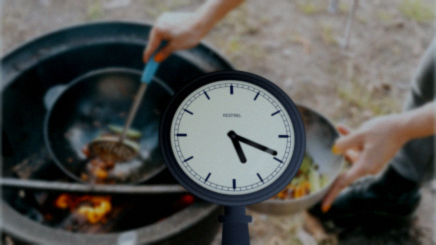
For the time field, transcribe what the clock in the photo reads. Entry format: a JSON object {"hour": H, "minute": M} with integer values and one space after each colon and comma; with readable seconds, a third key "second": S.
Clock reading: {"hour": 5, "minute": 19}
